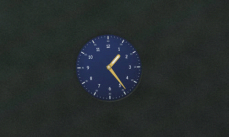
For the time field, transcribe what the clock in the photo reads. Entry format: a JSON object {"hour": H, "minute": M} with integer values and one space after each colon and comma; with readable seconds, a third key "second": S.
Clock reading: {"hour": 1, "minute": 24}
